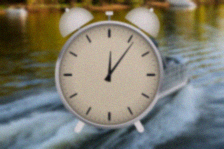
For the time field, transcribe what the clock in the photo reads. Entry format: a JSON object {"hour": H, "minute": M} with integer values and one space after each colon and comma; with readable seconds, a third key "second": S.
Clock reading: {"hour": 12, "minute": 6}
